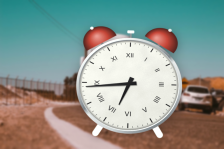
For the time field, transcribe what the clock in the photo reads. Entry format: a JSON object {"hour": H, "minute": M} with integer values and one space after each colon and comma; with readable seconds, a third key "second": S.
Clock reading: {"hour": 6, "minute": 44}
